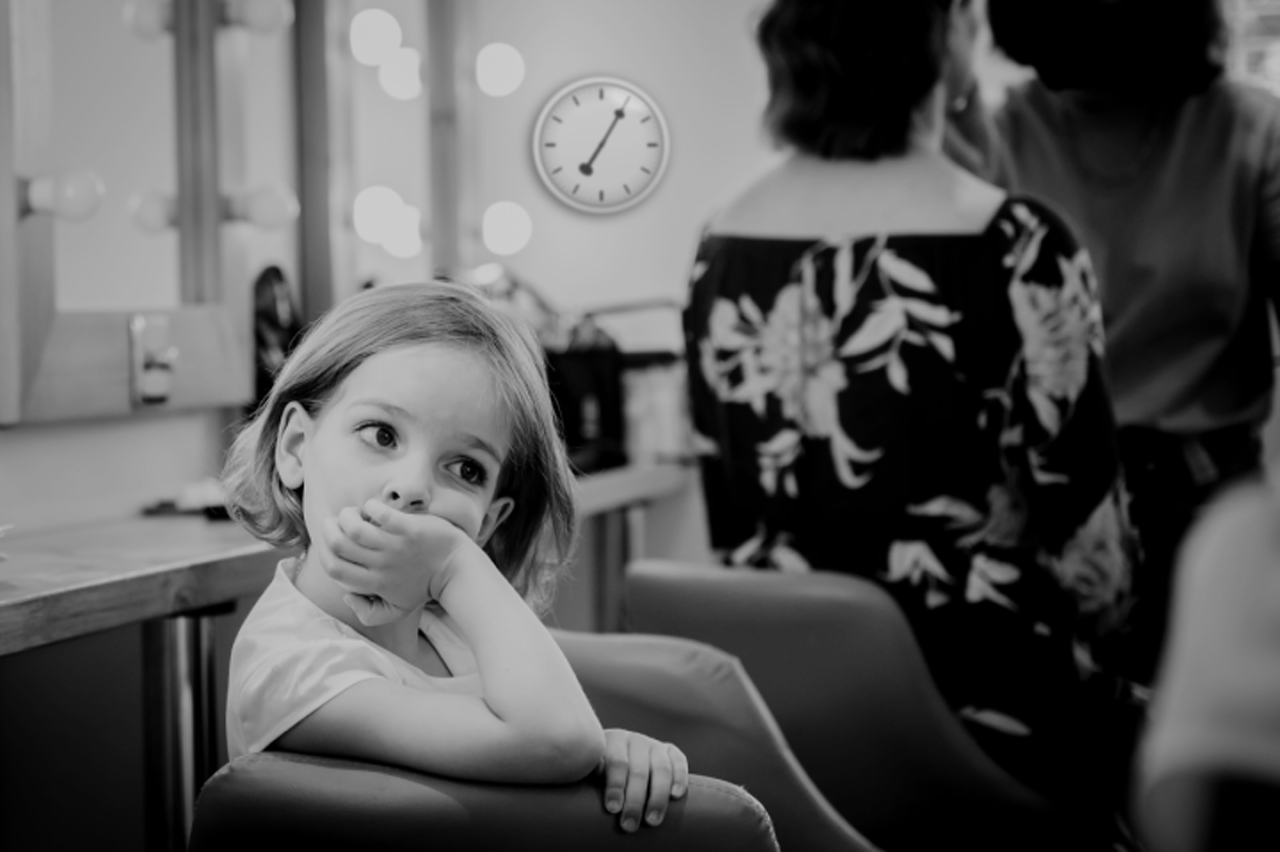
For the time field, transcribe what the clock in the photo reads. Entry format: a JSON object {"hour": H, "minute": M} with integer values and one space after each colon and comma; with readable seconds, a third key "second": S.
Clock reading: {"hour": 7, "minute": 5}
